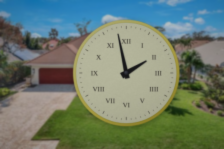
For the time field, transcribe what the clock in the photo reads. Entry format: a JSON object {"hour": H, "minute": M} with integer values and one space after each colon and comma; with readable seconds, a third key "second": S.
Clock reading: {"hour": 1, "minute": 58}
